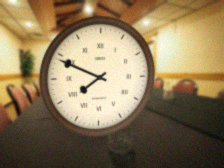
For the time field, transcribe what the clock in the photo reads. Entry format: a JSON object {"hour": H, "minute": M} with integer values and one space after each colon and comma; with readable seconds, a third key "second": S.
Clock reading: {"hour": 7, "minute": 49}
